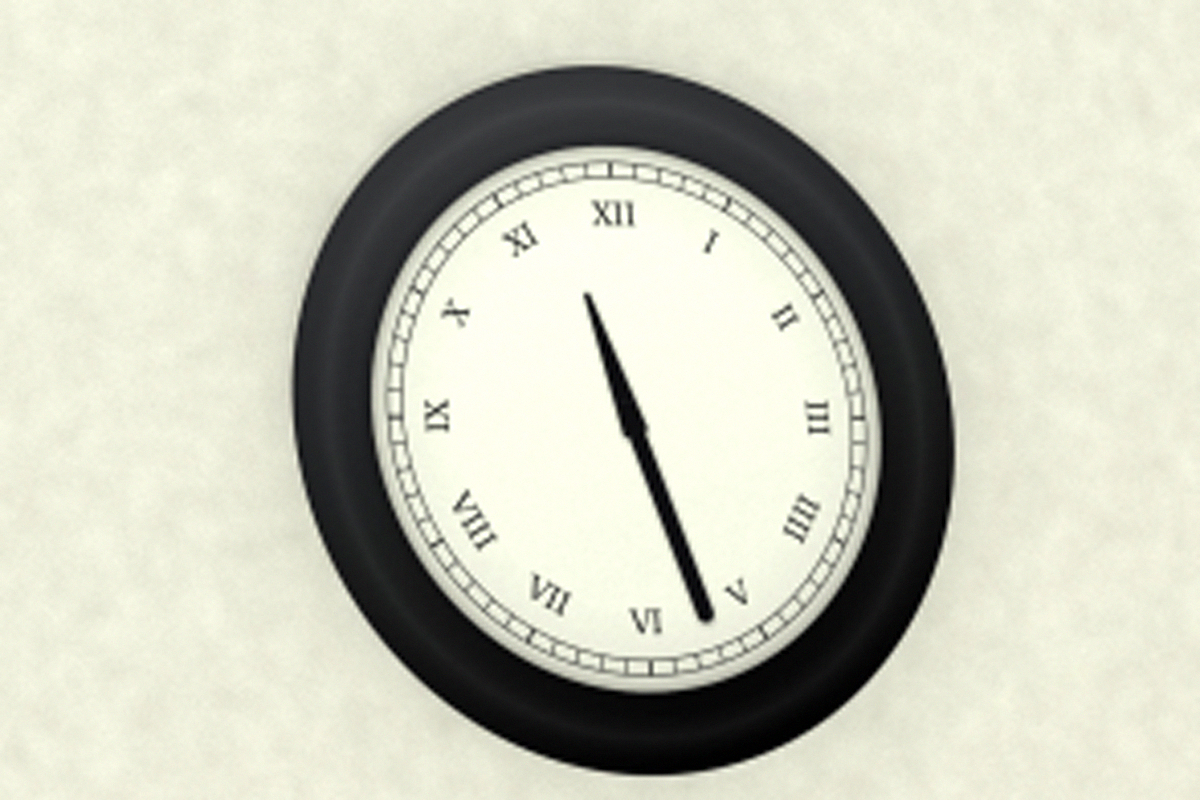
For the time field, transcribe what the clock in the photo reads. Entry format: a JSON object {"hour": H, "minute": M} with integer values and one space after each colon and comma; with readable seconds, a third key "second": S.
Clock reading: {"hour": 11, "minute": 27}
